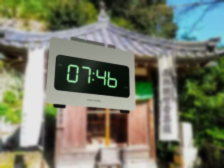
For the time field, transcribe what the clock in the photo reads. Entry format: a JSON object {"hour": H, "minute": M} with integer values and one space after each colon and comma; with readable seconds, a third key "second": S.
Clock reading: {"hour": 7, "minute": 46}
